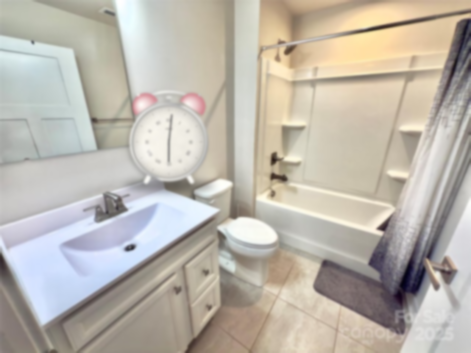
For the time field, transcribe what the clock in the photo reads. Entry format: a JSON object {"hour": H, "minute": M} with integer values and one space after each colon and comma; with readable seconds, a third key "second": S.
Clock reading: {"hour": 6, "minute": 1}
